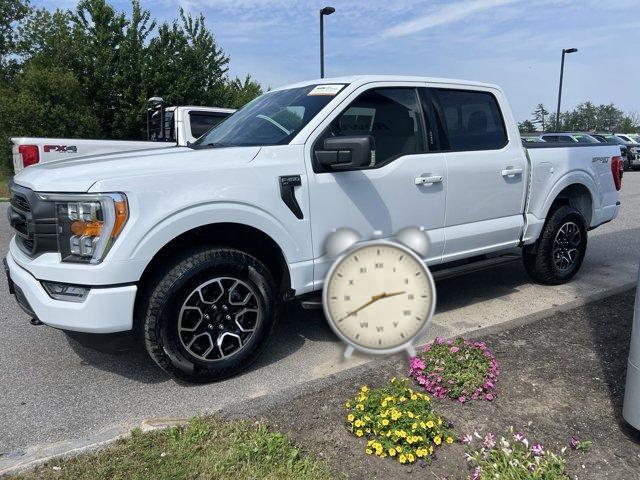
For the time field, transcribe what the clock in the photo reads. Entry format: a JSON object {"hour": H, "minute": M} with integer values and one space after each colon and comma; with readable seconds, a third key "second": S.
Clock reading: {"hour": 2, "minute": 40}
